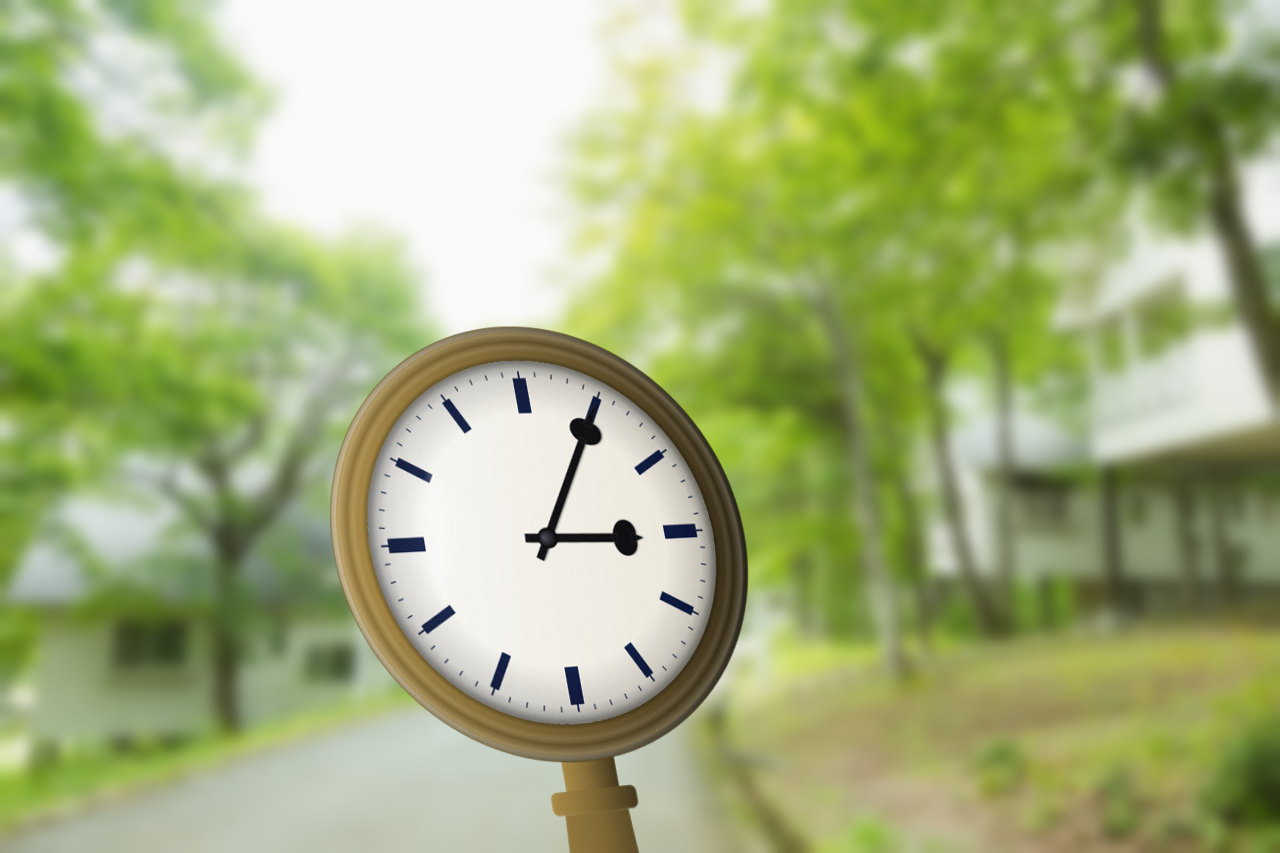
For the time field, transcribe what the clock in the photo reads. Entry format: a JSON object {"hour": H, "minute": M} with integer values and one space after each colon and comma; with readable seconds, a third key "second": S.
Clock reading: {"hour": 3, "minute": 5}
